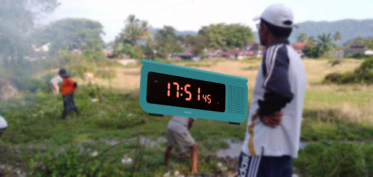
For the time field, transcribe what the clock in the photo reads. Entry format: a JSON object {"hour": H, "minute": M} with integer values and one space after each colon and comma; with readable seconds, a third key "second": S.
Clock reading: {"hour": 17, "minute": 51, "second": 45}
